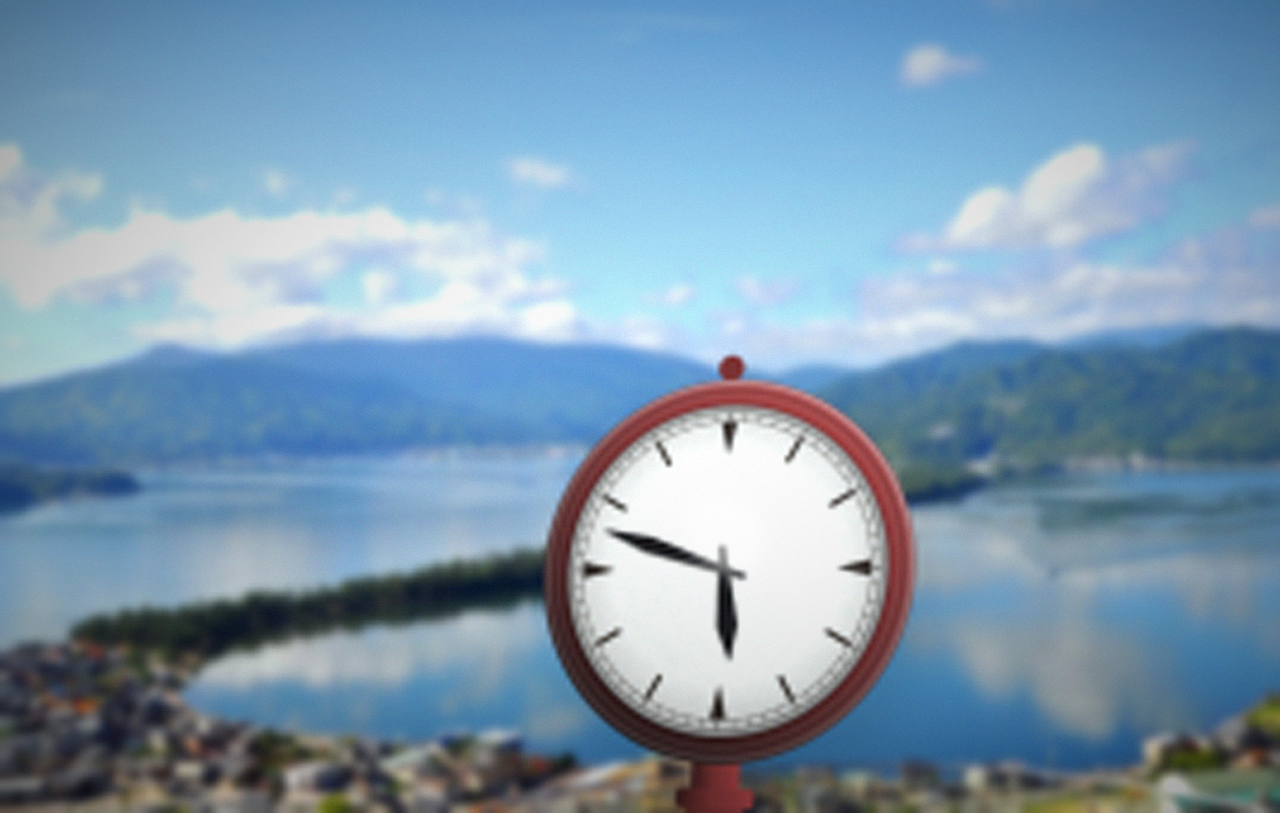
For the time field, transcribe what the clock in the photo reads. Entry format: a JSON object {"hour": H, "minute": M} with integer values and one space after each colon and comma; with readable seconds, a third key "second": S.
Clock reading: {"hour": 5, "minute": 48}
